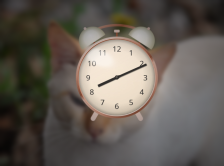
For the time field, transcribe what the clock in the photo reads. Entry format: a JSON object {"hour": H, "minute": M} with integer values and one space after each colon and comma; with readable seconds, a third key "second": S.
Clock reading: {"hour": 8, "minute": 11}
